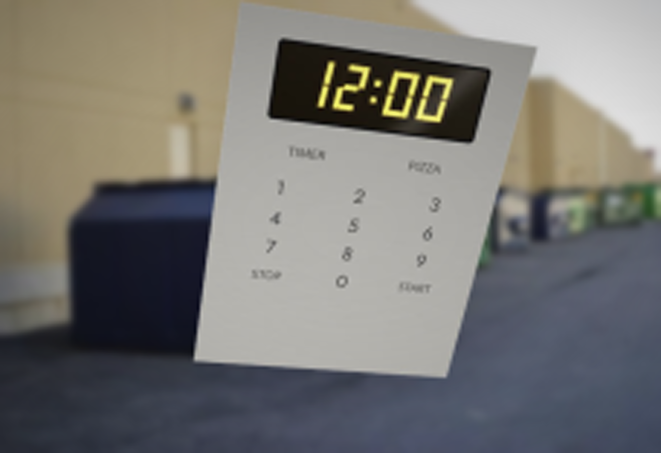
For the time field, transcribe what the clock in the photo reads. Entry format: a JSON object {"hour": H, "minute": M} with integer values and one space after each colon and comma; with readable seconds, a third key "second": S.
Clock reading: {"hour": 12, "minute": 0}
